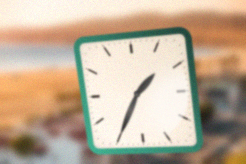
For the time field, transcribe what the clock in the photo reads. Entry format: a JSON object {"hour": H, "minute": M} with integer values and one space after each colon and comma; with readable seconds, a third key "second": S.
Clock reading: {"hour": 1, "minute": 35}
